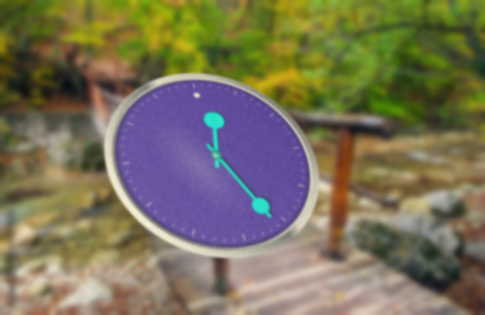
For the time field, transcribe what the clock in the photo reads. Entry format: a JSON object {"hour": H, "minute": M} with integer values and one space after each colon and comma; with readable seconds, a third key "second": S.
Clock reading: {"hour": 12, "minute": 26}
